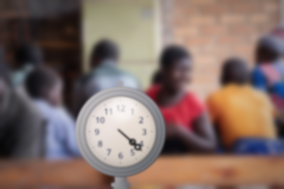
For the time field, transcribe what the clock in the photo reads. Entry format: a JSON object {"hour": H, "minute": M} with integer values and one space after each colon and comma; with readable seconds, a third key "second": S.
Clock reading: {"hour": 4, "minute": 22}
